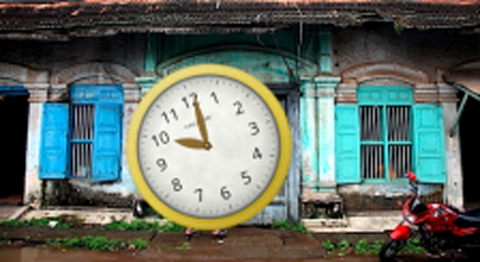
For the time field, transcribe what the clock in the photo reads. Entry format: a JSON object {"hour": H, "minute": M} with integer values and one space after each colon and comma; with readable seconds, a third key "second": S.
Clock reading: {"hour": 10, "minute": 1}
